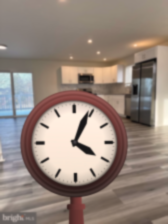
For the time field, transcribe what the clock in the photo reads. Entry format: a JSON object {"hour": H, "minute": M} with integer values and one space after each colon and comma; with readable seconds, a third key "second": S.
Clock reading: {"hour": 4, "minute": 4}
